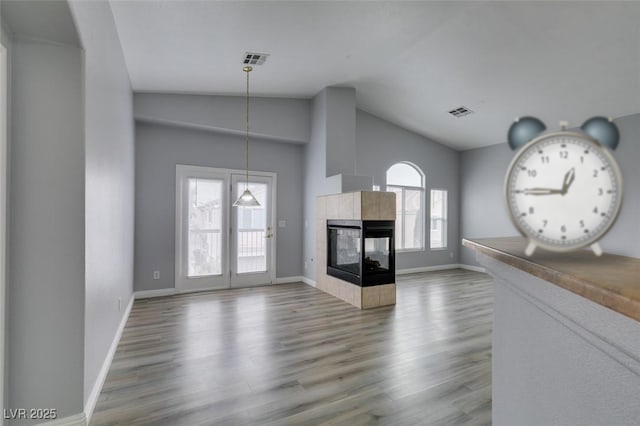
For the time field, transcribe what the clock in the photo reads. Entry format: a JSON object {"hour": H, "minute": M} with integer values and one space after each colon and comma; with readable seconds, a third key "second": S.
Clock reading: {"hour": 12, "minute": 45}
